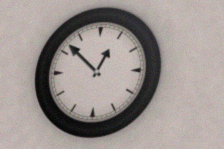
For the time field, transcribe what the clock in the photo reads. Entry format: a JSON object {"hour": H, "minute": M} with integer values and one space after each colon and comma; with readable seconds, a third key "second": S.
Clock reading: {"hour": 12, "minute": 52}
